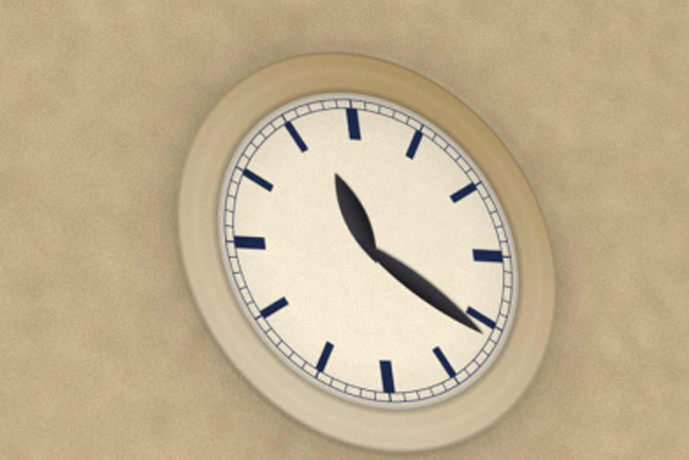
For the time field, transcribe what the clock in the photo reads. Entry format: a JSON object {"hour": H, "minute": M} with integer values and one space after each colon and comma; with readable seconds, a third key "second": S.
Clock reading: {"hour": 11, "minute": 21}
